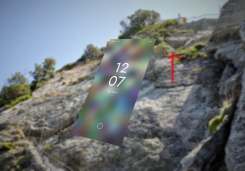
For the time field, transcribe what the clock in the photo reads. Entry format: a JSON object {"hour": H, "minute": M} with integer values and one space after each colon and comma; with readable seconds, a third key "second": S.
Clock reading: {"hour": 12, "minute": 7}
